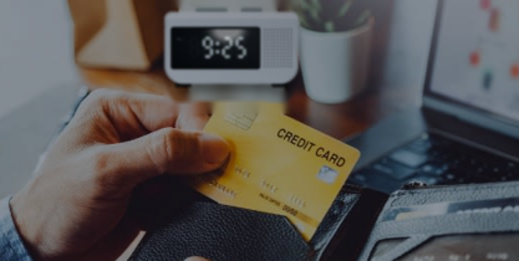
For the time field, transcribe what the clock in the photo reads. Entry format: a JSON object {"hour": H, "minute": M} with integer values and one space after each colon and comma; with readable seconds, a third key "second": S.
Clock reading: {"hour": 9, "minute": 25}
